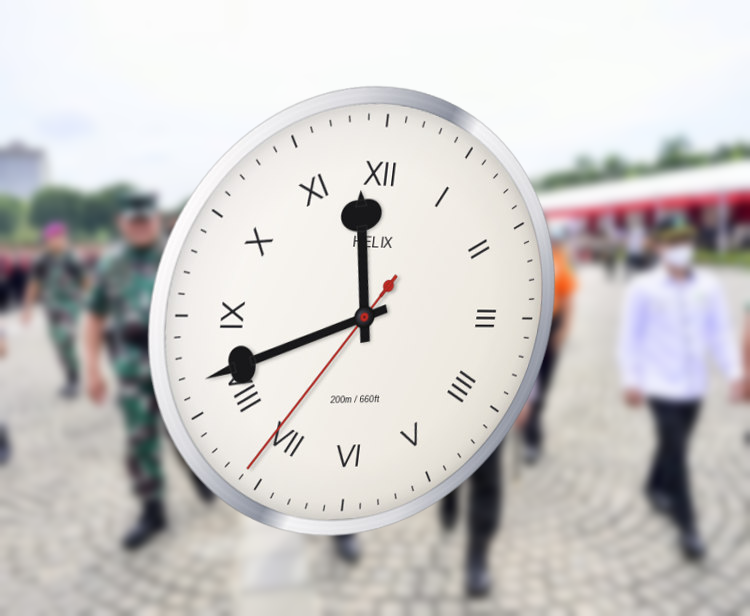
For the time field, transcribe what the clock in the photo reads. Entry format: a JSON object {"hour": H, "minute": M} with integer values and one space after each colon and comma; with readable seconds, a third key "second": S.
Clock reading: {"hour": 11, "minute": 41, "second": 36}
